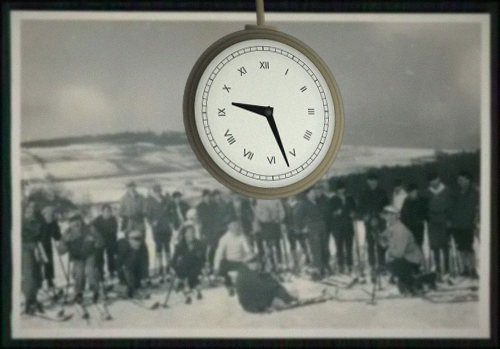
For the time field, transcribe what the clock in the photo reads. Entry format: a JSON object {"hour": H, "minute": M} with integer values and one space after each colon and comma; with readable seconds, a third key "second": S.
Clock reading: {"hour": 9, "minute": 27}
